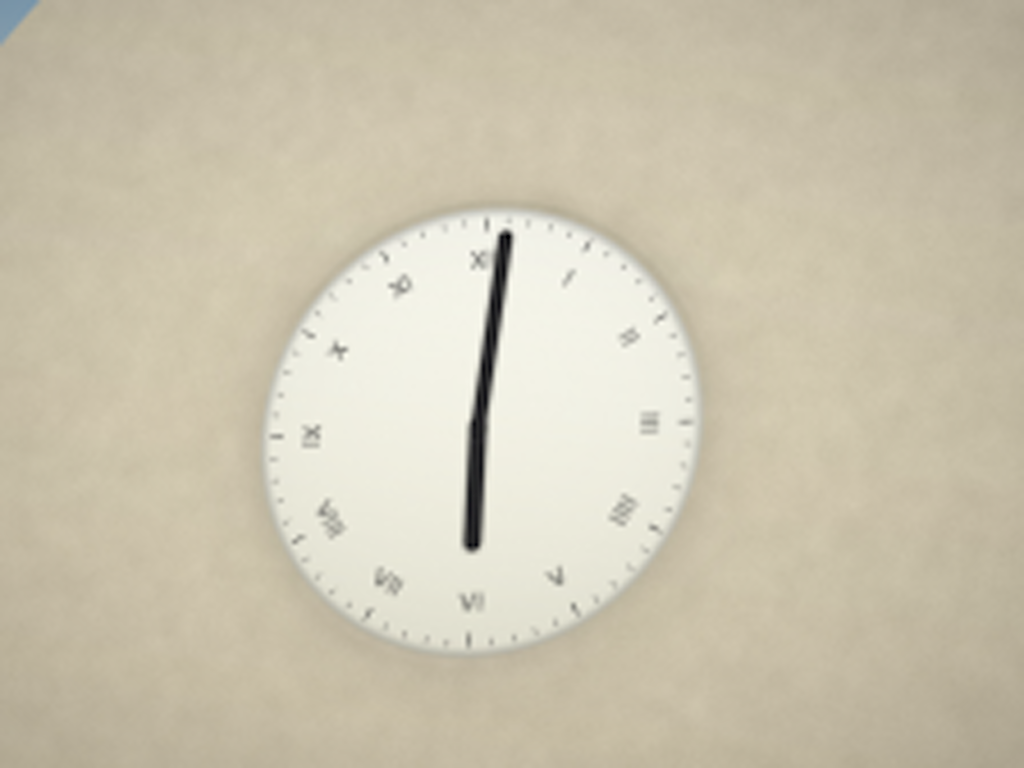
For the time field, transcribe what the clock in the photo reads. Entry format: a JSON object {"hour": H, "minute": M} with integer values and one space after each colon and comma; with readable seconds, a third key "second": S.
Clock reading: {"hour": 6, "minute": 1}
